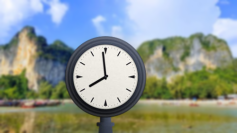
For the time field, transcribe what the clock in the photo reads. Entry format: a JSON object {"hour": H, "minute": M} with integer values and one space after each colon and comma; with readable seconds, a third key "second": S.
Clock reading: {"hour": 7, "minute": 59}
